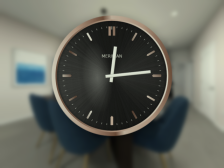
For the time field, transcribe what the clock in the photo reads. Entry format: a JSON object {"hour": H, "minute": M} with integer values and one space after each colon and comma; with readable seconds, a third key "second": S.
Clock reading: {"hour": 12, "minute": 14}
